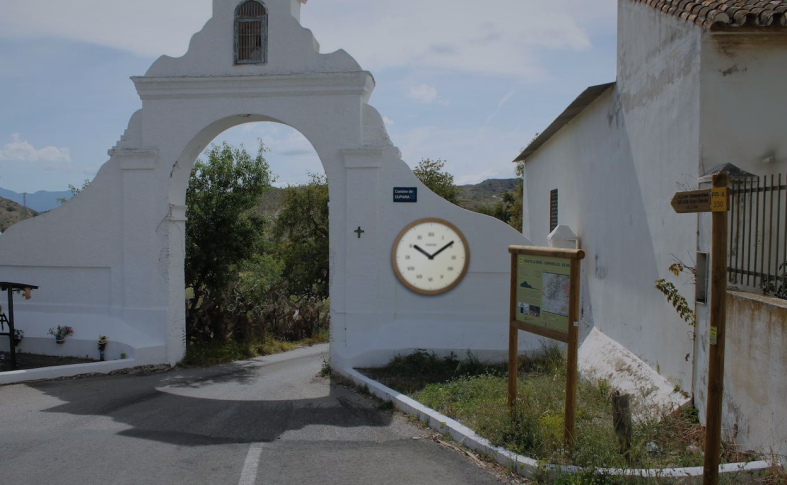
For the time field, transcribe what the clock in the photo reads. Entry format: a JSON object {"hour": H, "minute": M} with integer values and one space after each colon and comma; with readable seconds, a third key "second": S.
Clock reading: {"hour": 10, "minute": 9}
